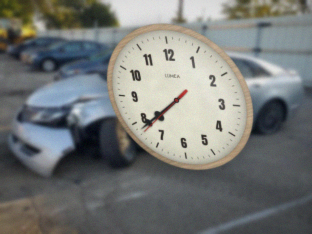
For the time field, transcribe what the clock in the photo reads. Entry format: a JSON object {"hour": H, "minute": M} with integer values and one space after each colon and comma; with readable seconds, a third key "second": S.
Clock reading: {"hour": 7, "minute": 38, "second": 38}
